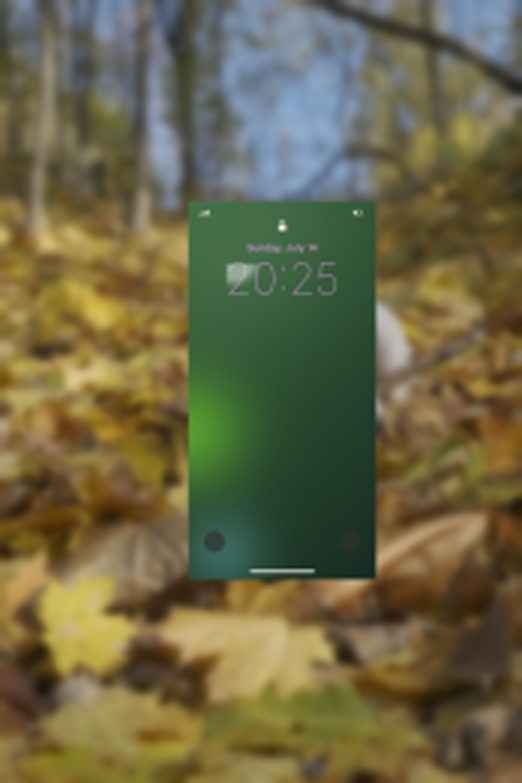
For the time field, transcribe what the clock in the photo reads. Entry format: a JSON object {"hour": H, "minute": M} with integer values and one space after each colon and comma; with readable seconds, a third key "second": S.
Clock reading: {"hour": 20, "minute": 25}
